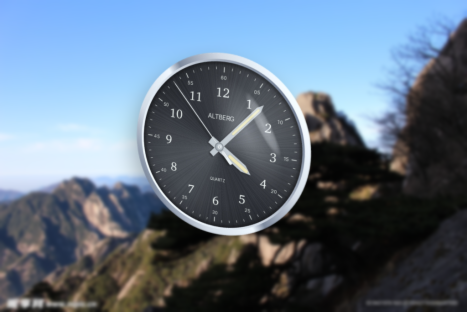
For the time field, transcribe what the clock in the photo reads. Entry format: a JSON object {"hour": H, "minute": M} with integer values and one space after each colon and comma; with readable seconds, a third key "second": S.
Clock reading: {"hour": 4, "minute": 6, "second": 53}
